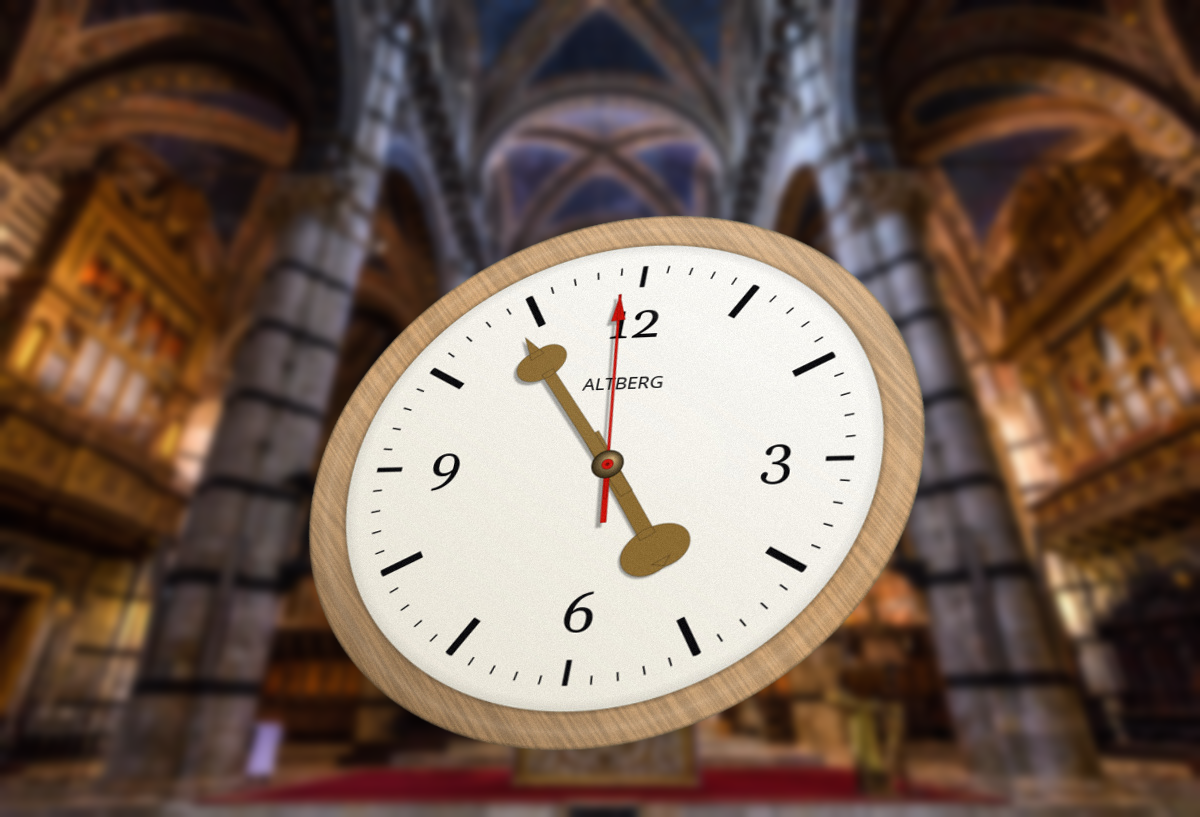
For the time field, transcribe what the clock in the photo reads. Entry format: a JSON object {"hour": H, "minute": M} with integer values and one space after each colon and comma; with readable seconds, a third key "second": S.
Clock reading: {"hour": 4, "minute": 53, "second": 59}
